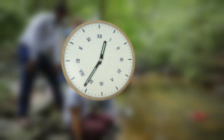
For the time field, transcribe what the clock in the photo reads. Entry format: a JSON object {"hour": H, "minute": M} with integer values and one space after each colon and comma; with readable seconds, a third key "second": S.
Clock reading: {"hour": 12, "minute": 36}
